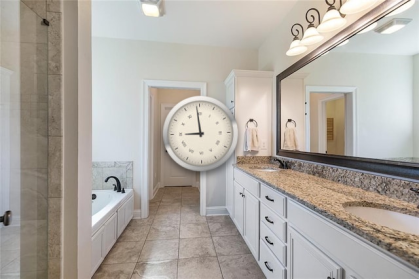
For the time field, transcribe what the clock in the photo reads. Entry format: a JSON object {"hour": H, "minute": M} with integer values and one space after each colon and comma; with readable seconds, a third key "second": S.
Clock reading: {"hour": 8, "minute": 59}
